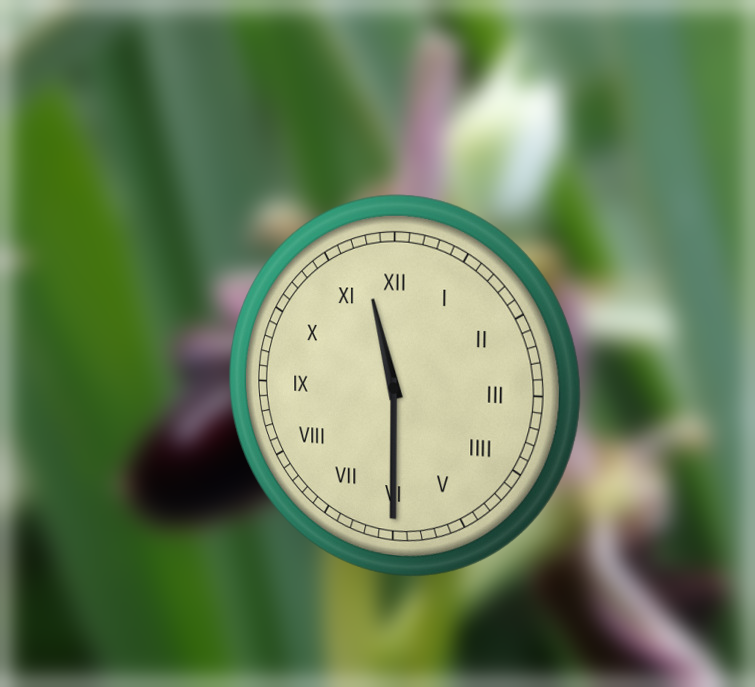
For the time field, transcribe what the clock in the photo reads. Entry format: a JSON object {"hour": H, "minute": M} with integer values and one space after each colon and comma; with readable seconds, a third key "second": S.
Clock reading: {"hour": 11, "minute": 30}
